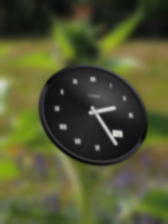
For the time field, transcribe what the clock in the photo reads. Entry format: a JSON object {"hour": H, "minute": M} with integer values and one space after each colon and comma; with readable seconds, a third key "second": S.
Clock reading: {"hour": 2, "minute": 25}
